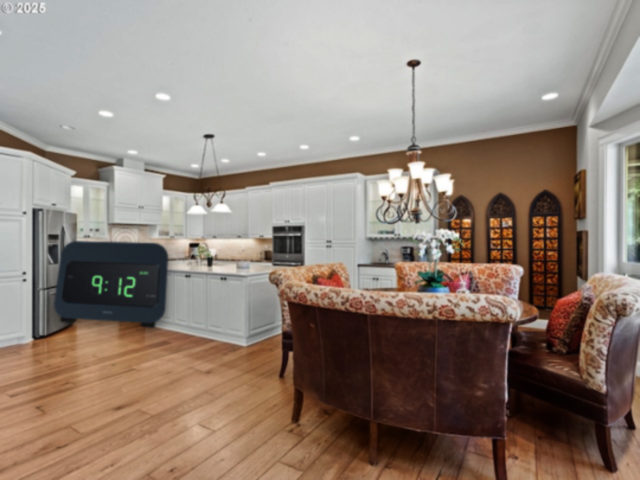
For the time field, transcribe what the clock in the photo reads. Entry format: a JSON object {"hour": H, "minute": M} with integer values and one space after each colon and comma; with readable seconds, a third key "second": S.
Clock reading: {"hour": 9, "minute": 12}
